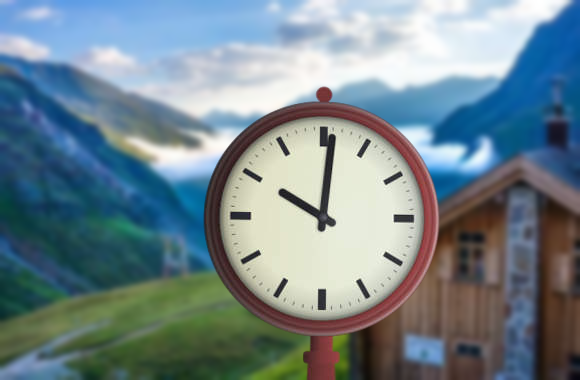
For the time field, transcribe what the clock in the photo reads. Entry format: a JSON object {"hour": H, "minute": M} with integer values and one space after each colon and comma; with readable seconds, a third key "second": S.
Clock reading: {"hour": 10, "minute": 1}
